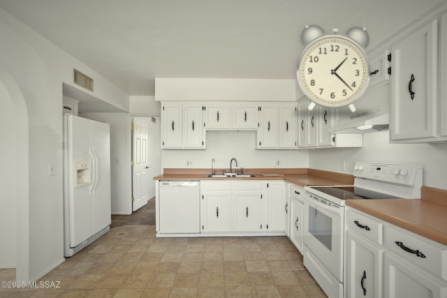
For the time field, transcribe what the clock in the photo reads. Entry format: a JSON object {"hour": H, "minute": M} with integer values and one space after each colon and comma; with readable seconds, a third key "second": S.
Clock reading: {"hour": 1, "minute": 22}
